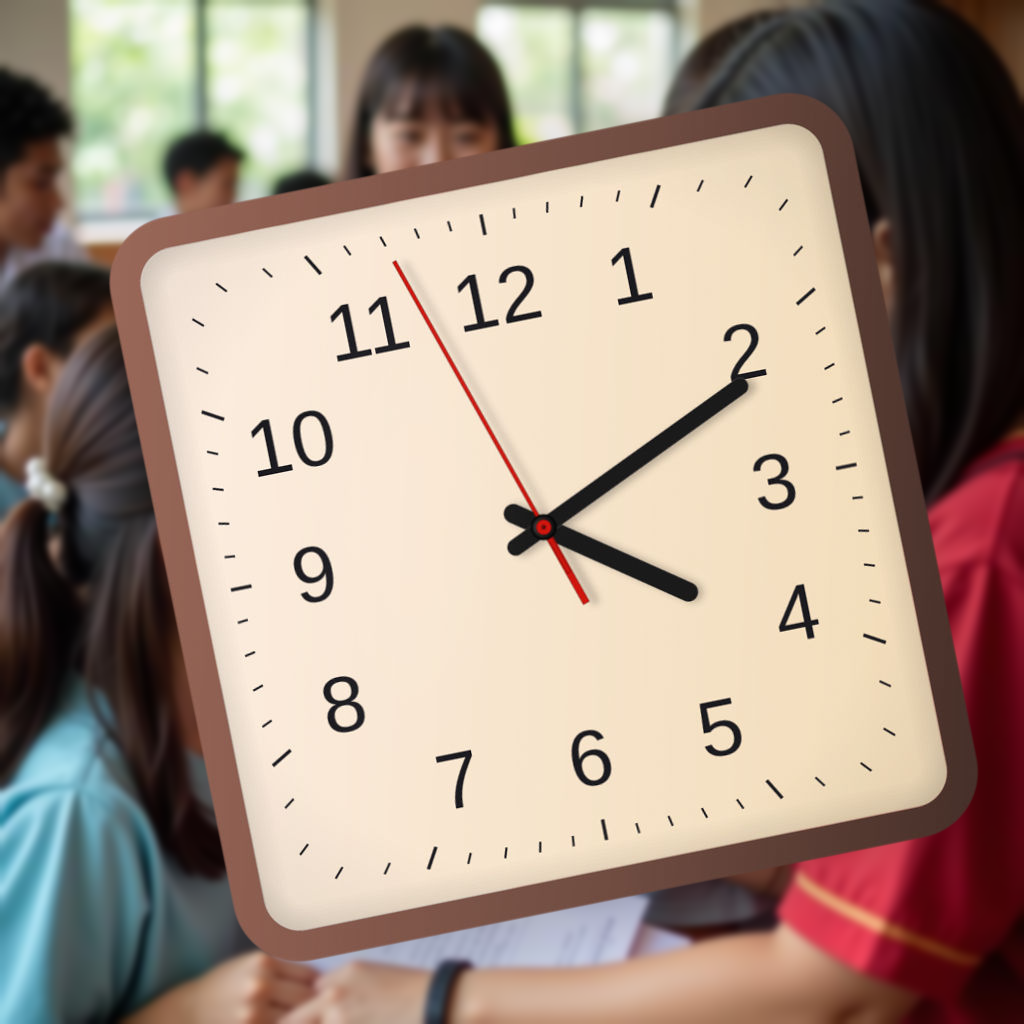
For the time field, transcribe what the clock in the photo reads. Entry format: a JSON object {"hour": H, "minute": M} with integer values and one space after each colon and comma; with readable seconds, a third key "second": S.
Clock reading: {"hour": 4, "minute": 10, "second": 57}
